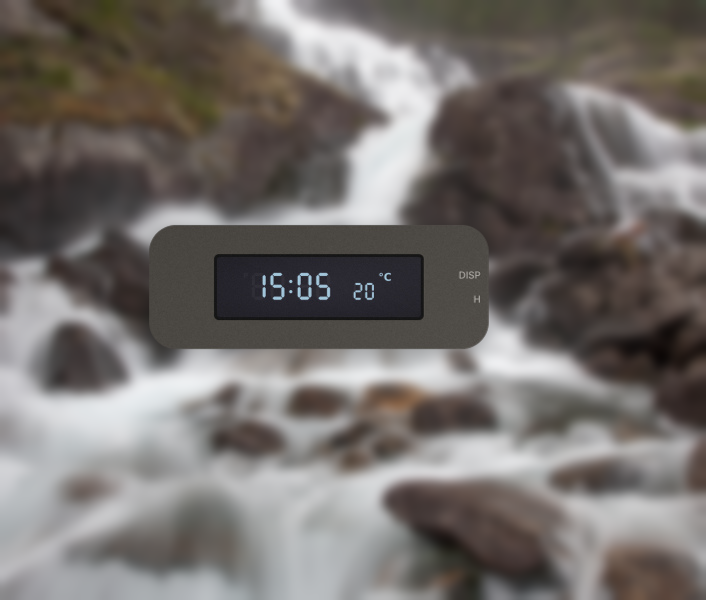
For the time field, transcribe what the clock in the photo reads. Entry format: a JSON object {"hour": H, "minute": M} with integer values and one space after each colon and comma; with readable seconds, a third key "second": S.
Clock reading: {"hour": 15, "minute": 5}
